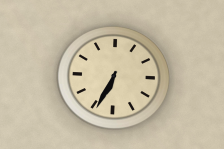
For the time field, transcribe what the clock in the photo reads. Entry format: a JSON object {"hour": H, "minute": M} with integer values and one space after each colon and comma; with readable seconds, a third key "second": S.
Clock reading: {"hour": 6, "minute": 34}
